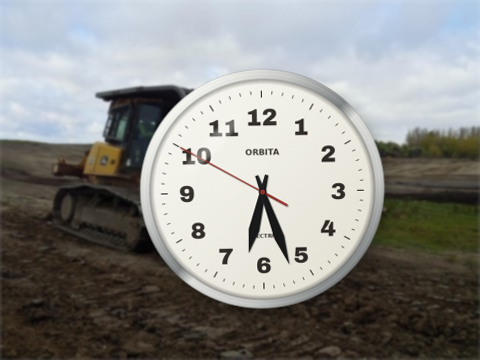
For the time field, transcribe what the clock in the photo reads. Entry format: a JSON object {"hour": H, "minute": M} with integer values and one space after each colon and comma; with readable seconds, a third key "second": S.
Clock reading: {"hour": 6, "minute": 26, "second": 50}
